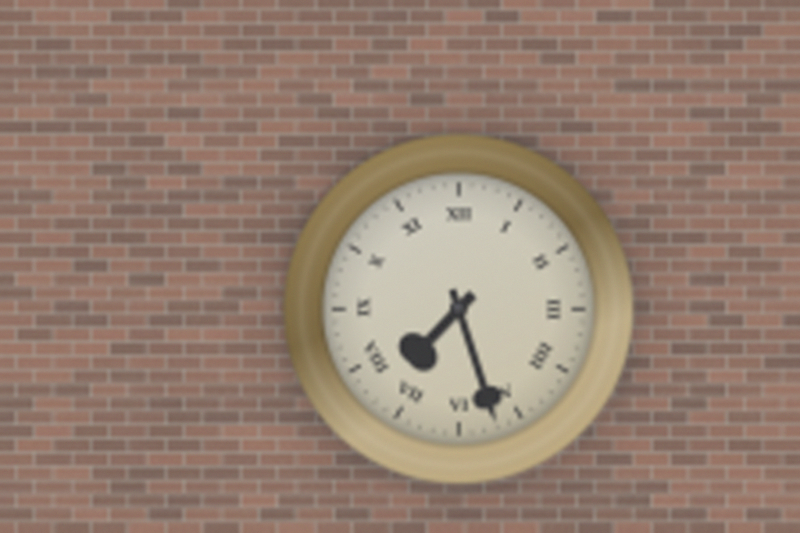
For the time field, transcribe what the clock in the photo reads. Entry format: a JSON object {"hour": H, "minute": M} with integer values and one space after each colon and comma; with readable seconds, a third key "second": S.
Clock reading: {"hour": 7, "minute": 27}
